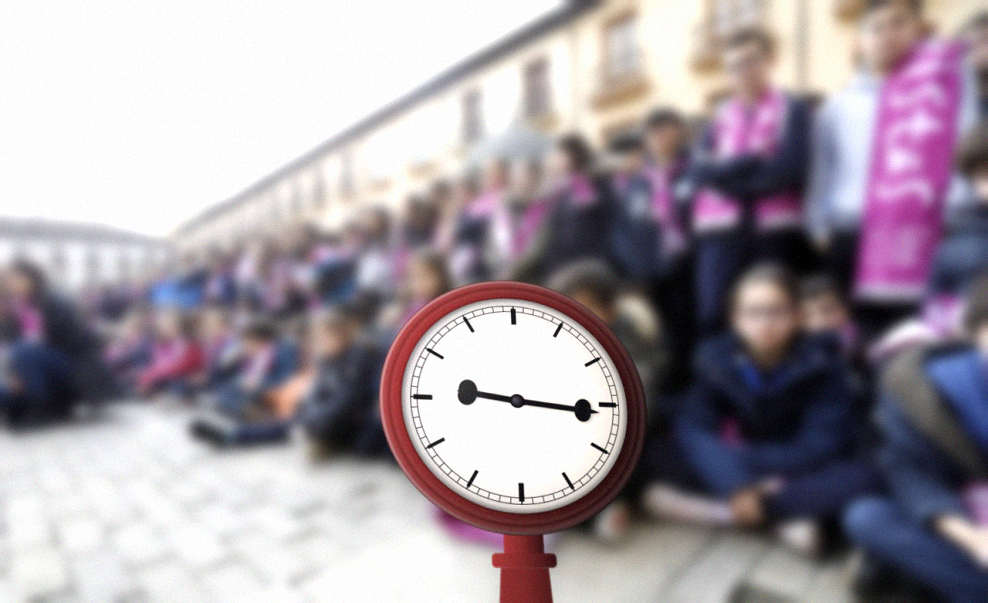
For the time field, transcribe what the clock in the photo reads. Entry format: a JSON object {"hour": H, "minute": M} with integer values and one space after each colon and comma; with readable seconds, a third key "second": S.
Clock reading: {"hour": 9, "minute": 16}
